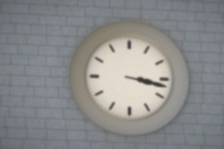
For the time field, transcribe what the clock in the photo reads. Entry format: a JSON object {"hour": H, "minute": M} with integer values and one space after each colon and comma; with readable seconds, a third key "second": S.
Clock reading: {"hour": 3, "minute": 17}
